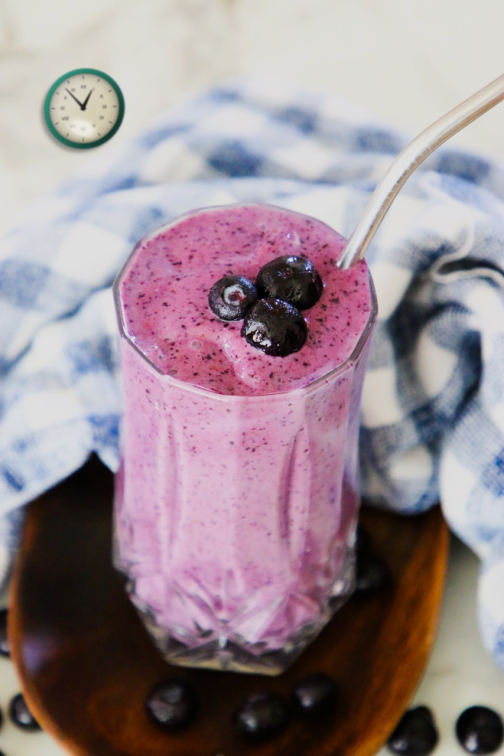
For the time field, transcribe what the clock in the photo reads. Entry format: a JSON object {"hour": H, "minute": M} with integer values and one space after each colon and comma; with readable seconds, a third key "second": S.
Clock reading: {"hour": 12, "minute": 53}
